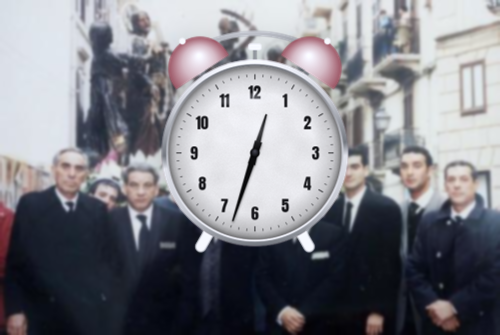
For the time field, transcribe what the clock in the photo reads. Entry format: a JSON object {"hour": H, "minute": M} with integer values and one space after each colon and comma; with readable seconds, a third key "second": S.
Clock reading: {"hour": 12, "minute": 33}
